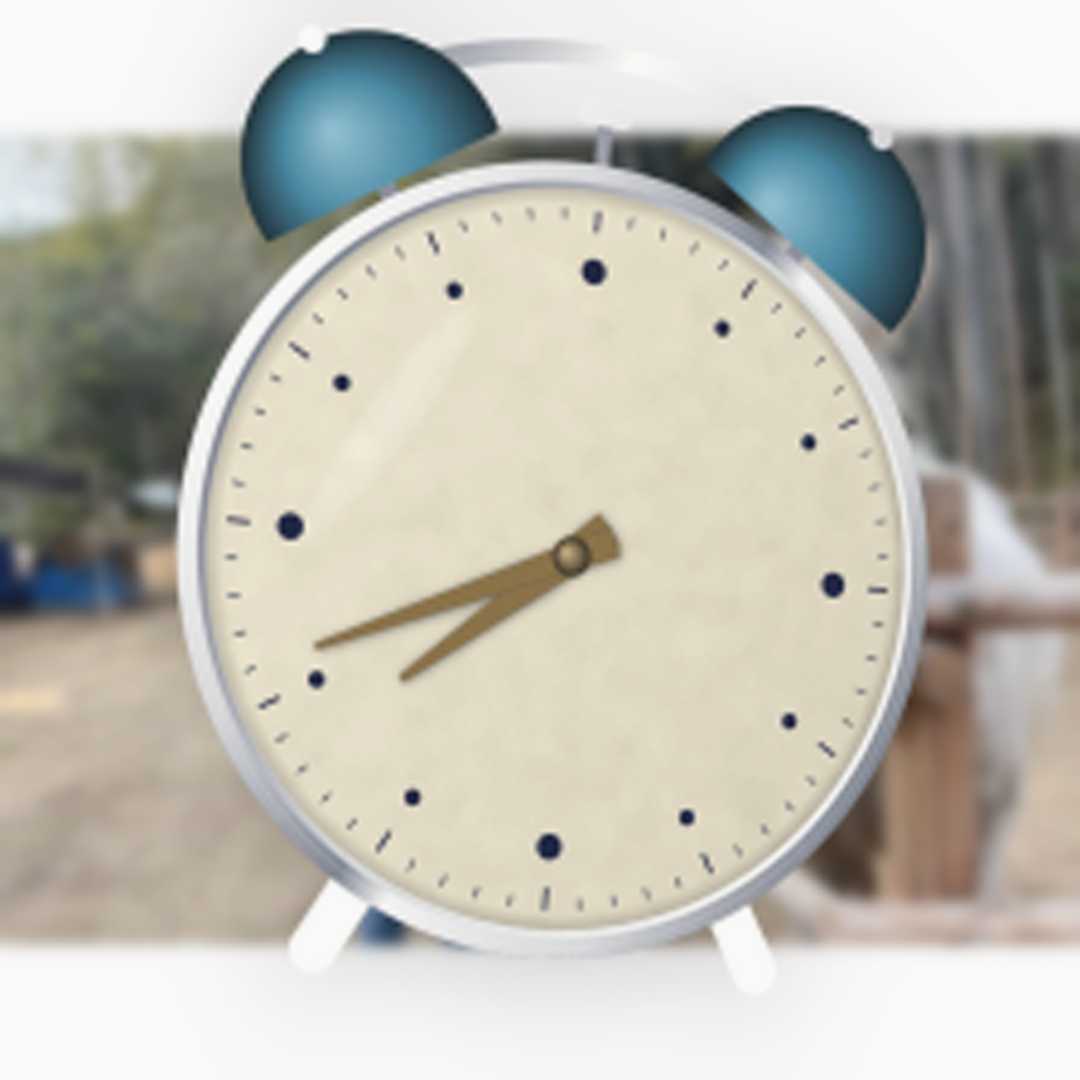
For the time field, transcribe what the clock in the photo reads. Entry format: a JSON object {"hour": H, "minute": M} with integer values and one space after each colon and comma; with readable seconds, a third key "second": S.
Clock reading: {"hour": 7, "minute": 41}
